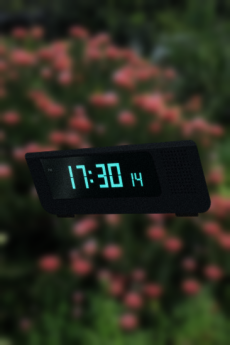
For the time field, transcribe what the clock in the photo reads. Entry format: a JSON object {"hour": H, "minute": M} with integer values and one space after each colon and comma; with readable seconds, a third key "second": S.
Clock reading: {"hour": 17, "minute": 30, "second": 14}
